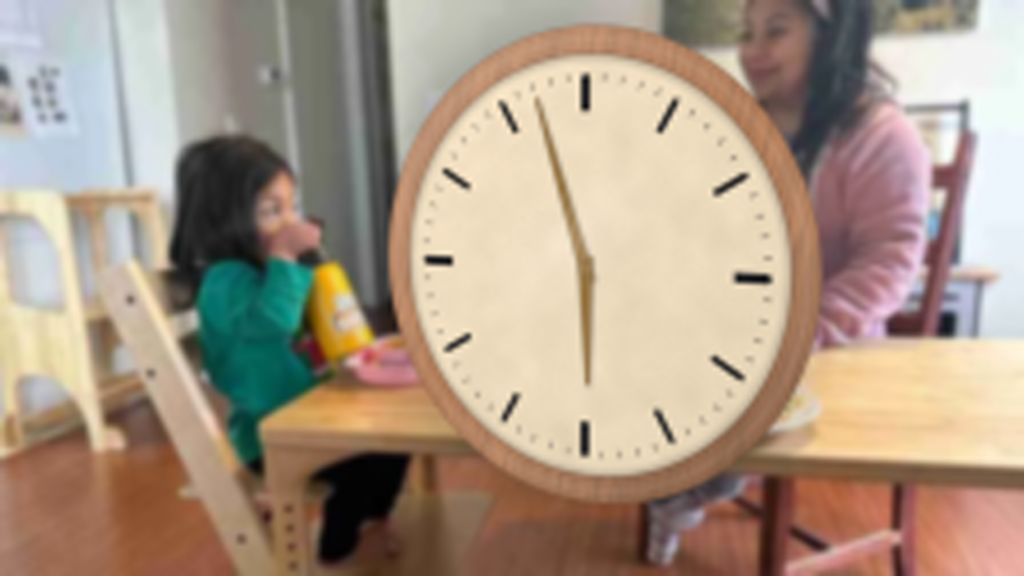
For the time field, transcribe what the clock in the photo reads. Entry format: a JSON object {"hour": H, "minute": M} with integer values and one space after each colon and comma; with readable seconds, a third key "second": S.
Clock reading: {"hour": 5, "minute": 57}
